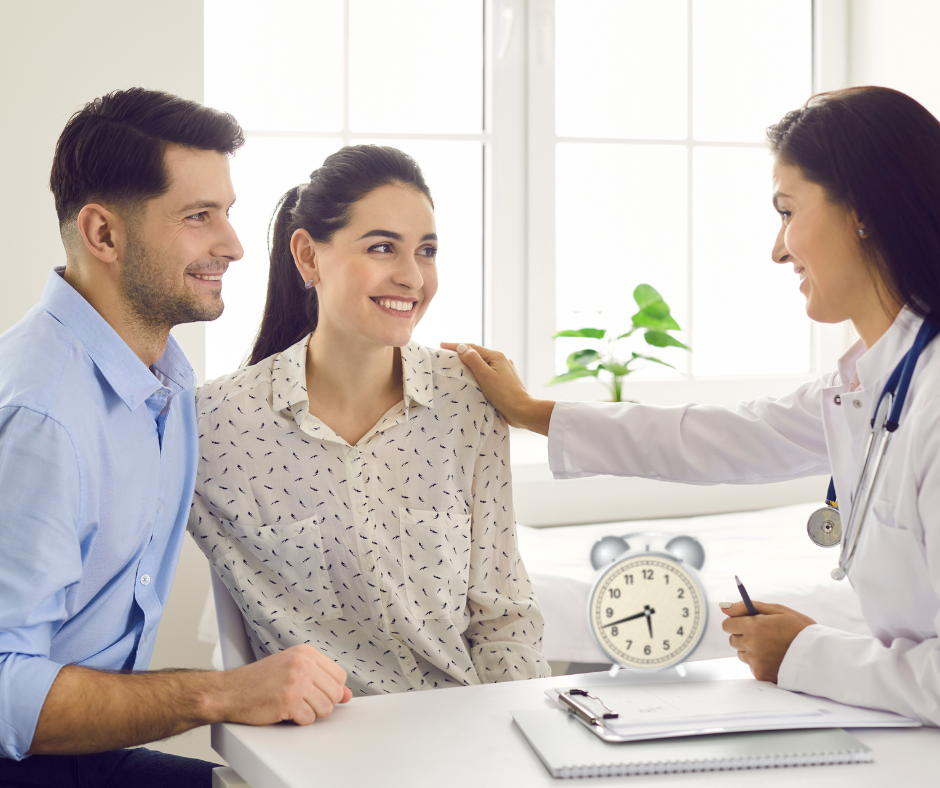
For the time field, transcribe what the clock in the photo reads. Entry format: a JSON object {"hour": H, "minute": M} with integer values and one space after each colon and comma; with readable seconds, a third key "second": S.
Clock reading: {"hour": 5, "minute": 42}
